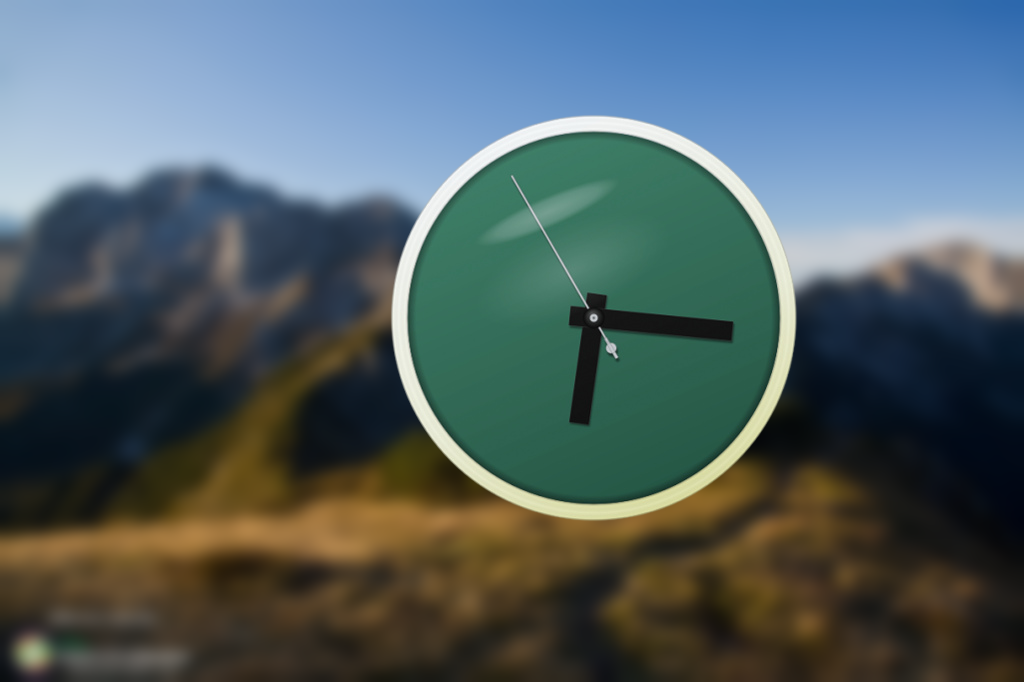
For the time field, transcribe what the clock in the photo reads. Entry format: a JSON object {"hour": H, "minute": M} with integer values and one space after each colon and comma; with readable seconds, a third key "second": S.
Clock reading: {"hour": 6, "minute": 15, "second": 55}
